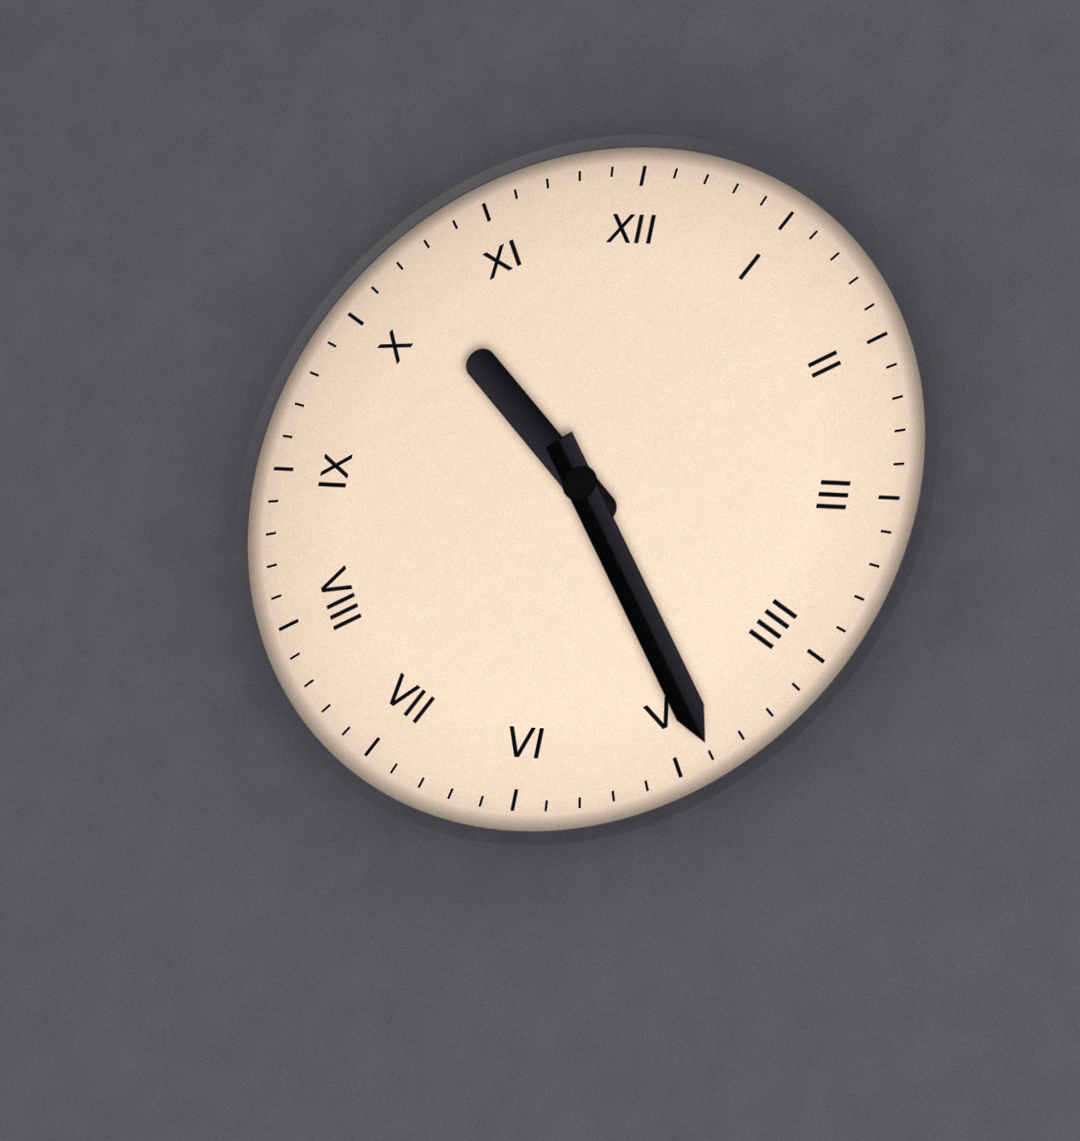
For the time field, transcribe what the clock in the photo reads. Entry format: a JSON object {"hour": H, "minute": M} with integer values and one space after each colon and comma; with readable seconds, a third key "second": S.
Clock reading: {"hour": 10, "minute": 24}
